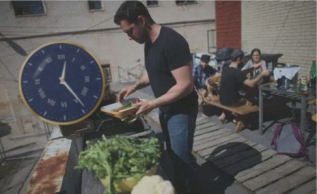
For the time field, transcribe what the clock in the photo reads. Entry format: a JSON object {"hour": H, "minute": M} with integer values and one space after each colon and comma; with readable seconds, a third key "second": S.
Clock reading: {"hour": 12, "minute": 24}
